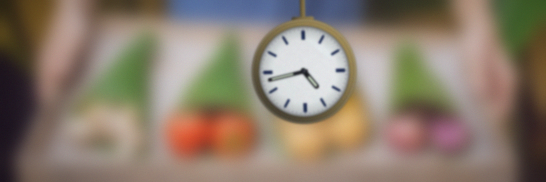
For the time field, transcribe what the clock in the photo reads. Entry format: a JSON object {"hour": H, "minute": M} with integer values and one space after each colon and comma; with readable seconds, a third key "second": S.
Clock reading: {"hour": 4, "minute": 43}
